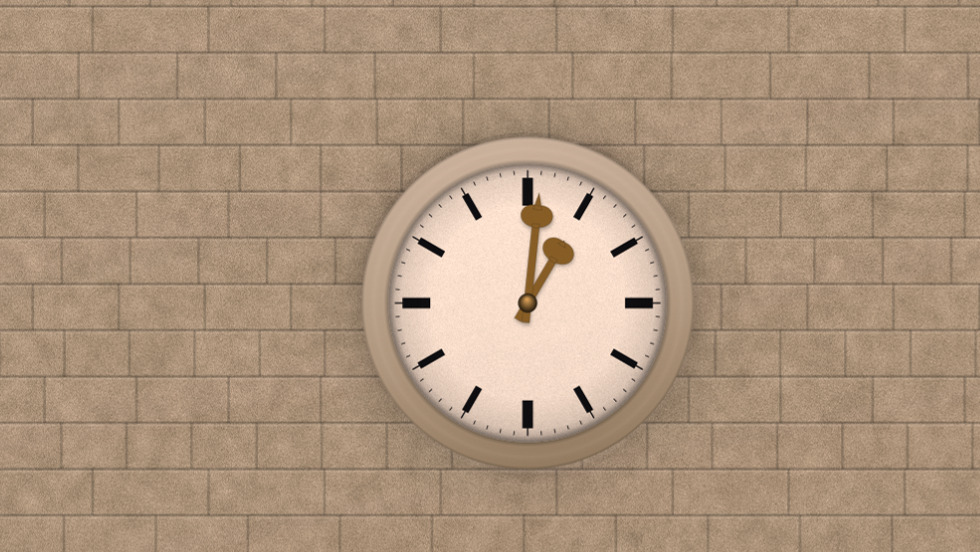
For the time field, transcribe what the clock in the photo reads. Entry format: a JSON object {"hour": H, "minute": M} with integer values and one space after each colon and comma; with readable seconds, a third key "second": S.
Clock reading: {"hour": 1, "minute": 1}
